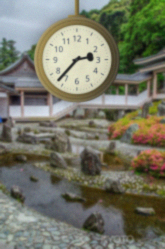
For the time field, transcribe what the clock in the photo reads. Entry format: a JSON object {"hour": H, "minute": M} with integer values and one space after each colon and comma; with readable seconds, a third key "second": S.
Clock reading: {"hour": 2, "minute": 37}
